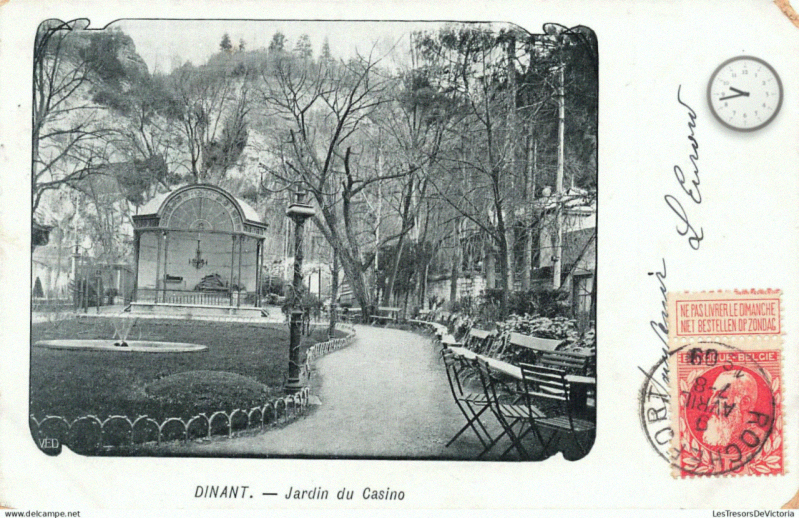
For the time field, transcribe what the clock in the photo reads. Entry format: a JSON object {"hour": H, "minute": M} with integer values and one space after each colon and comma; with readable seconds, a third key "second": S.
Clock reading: {"hour": 9, "minute": 43}
